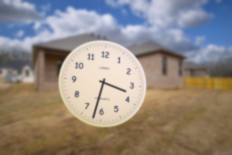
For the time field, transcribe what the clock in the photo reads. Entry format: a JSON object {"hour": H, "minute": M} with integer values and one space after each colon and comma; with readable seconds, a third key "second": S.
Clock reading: {"hour": 3, "minute": 32}
